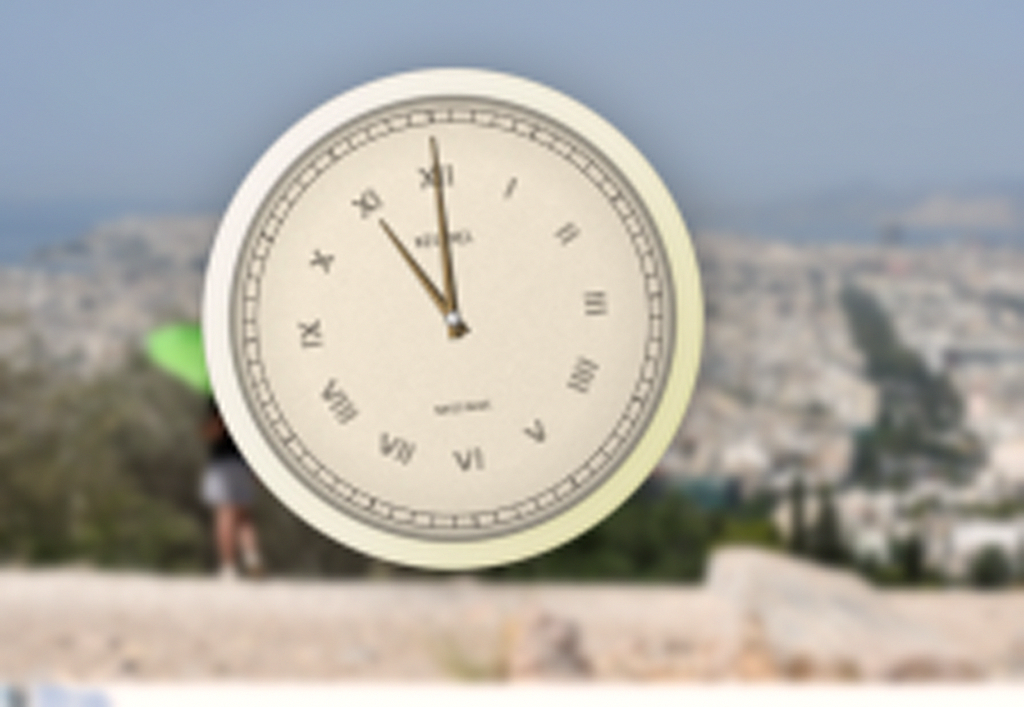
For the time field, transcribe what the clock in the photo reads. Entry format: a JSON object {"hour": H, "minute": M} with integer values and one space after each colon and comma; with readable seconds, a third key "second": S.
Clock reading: {"hour": 11, "minute": 0}
